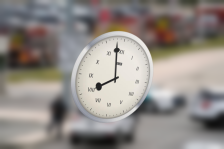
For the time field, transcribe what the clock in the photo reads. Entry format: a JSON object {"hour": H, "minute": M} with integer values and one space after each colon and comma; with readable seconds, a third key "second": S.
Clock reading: {"hour": 7, "minute": 58}
